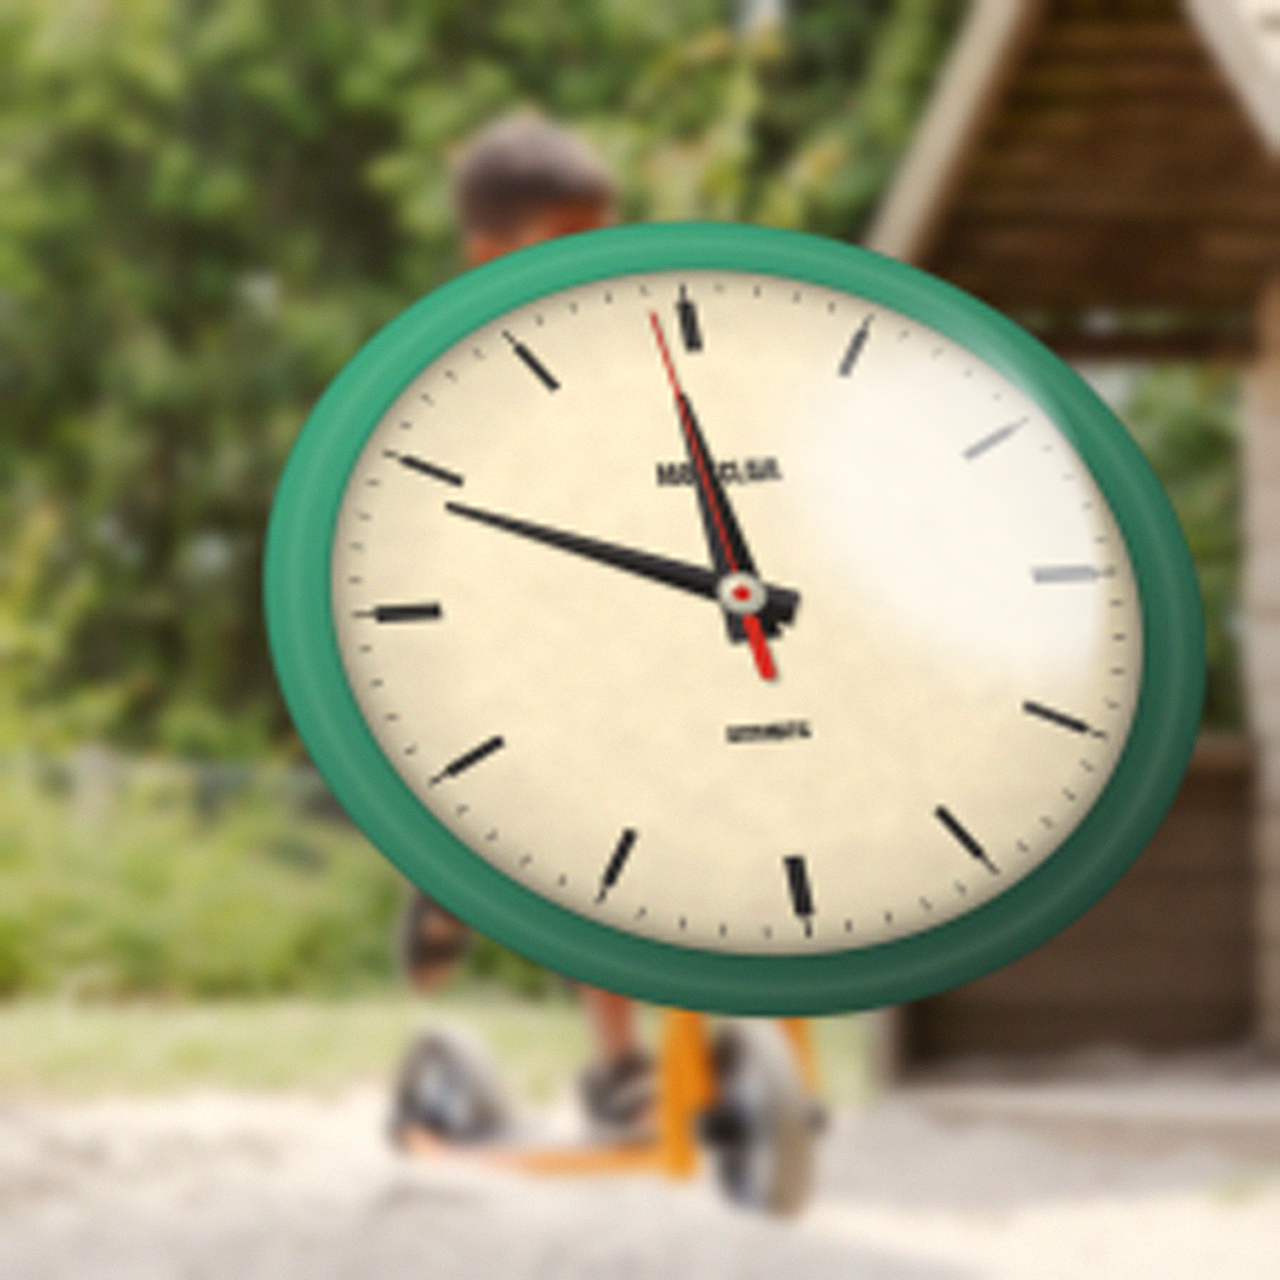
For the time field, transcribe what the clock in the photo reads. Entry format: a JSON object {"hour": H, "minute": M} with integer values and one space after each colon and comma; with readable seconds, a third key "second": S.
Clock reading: {"hour": 11, "minute": 48, "second": 59}
